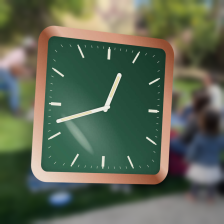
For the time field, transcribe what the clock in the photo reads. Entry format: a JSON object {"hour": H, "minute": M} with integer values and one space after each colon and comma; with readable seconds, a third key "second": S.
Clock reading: {"hour": 12, "minute": 42}
